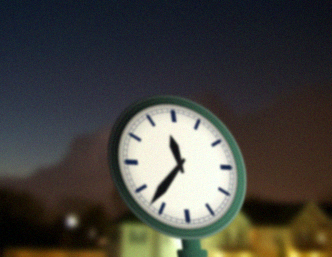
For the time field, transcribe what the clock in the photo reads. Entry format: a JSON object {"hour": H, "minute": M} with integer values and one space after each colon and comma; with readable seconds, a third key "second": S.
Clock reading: {"hour": 11, "minute": 37}
